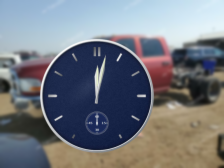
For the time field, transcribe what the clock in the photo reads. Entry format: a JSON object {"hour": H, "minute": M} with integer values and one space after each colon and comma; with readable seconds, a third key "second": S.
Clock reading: {"hour": 12, "minute": 2}
